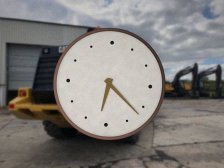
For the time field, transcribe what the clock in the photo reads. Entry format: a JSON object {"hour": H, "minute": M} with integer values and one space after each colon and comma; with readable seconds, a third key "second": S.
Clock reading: {"hour": 6, "minute": 22}
